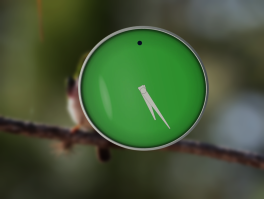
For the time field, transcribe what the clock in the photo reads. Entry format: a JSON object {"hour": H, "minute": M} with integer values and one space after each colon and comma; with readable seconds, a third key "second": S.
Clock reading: {"hour": 5, "minute": 25}
